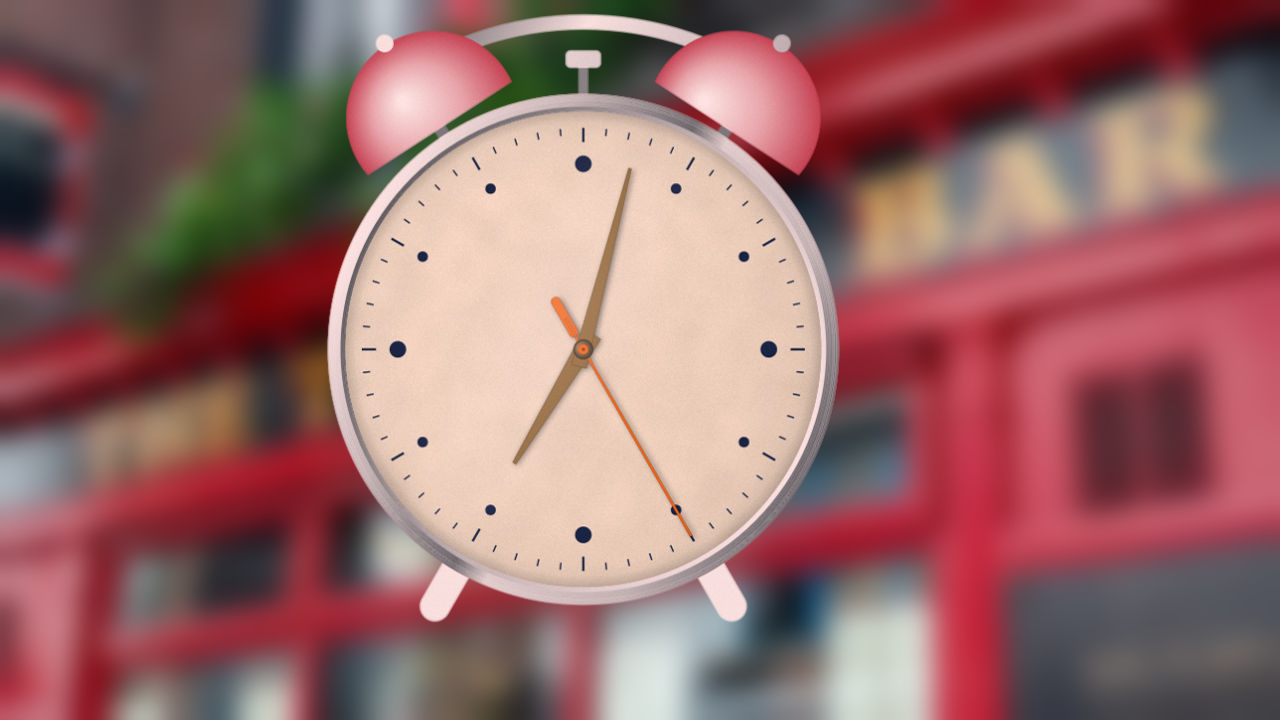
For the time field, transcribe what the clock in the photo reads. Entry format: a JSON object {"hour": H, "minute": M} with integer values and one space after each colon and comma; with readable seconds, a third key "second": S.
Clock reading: {"hour": 7, "minute": 2, "second": 25}
